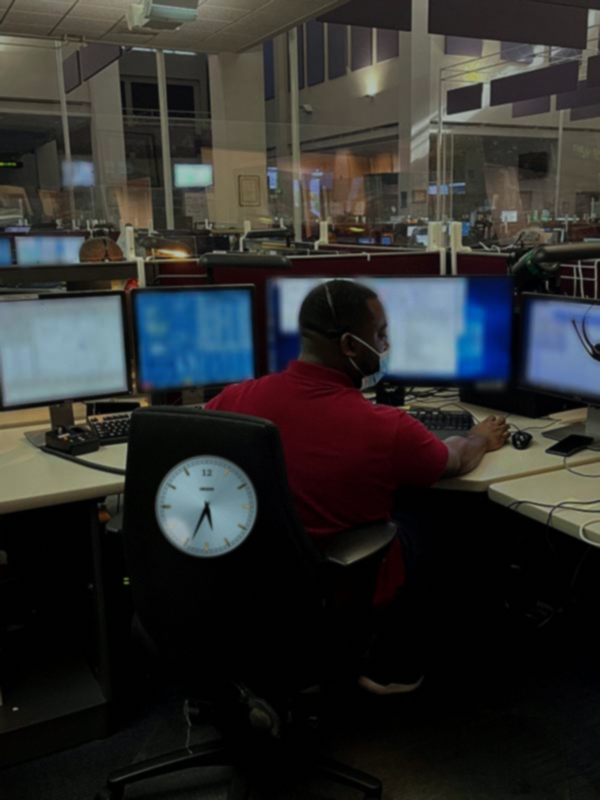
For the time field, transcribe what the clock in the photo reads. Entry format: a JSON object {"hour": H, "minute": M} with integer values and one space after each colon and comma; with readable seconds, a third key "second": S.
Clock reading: {"hour": 5, "minute": 34}
